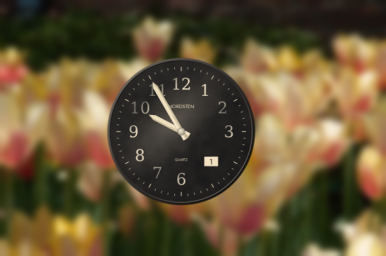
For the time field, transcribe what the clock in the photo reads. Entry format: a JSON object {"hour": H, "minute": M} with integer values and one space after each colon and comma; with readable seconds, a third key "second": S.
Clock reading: {"hour": 9, "minute": 55}
